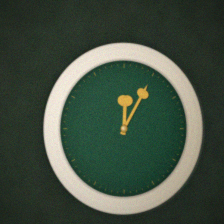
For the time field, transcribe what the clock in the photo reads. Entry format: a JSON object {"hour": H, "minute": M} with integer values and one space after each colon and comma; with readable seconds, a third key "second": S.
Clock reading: {"hour": 12, "minute": 5}
